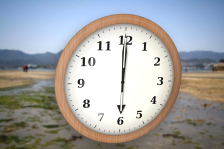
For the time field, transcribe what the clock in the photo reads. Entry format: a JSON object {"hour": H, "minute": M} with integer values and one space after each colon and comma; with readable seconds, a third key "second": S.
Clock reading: {"hour": 6, "minute": 0}
